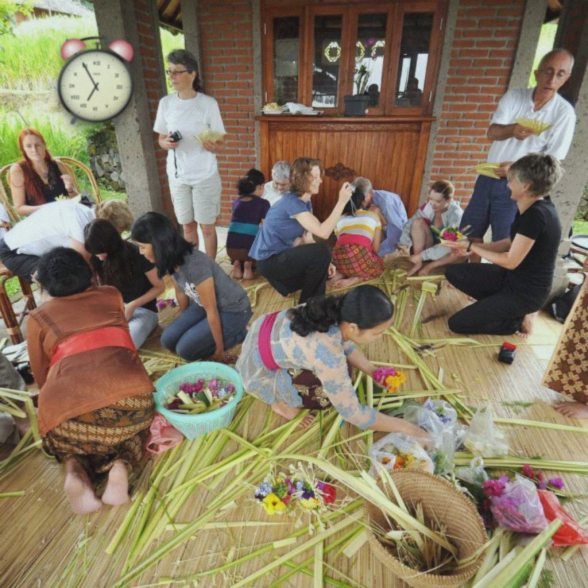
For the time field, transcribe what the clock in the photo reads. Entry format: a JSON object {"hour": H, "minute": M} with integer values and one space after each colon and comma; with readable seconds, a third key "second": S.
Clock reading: {"hour": 6, "minute": 55}
